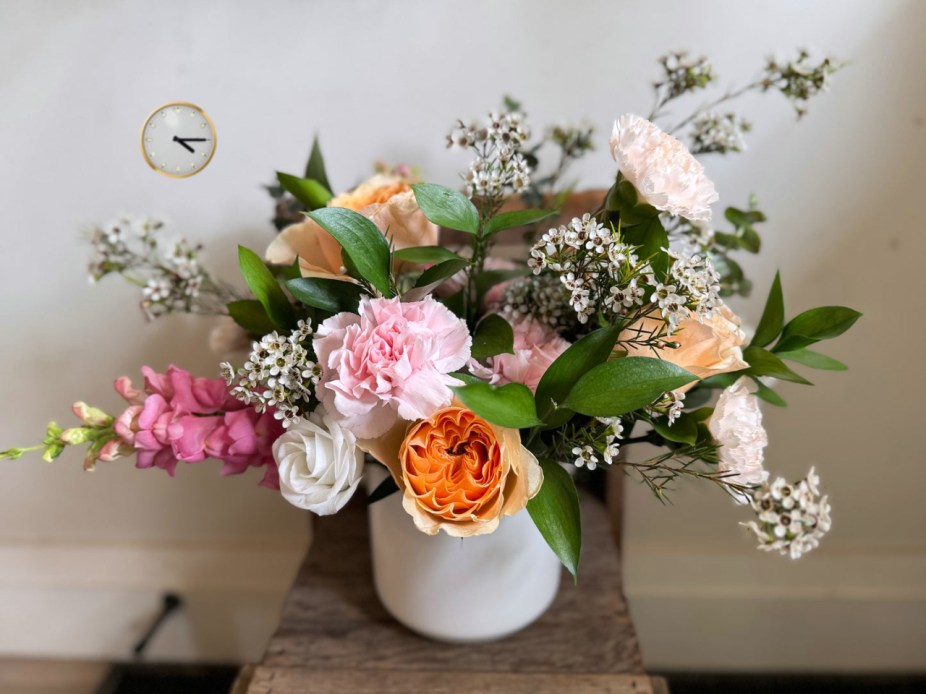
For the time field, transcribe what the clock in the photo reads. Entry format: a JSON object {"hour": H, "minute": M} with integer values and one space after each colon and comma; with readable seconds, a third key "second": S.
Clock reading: {"hour": 4, "minute": 15}
